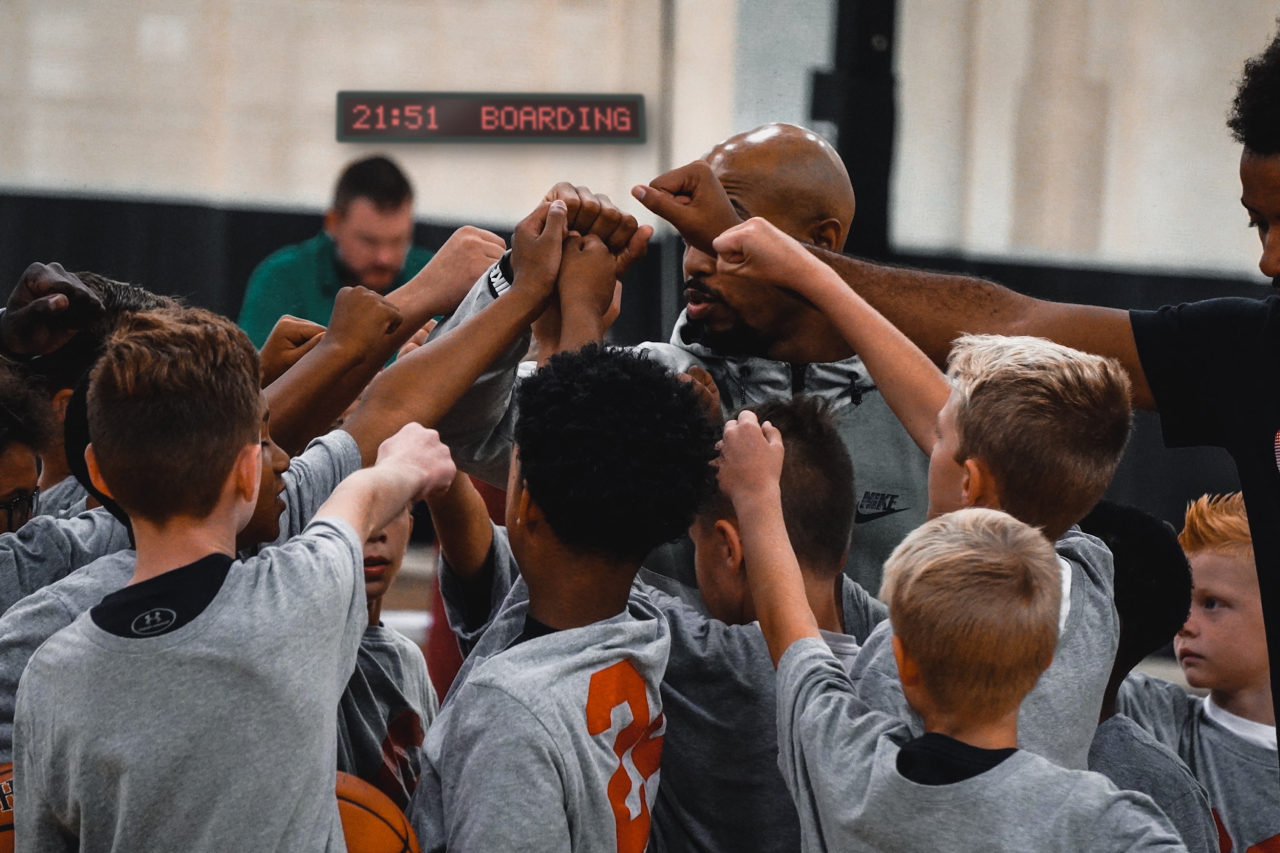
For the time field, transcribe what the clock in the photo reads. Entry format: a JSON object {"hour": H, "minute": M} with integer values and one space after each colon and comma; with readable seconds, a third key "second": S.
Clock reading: {"hour": 21, "minute": 51}
